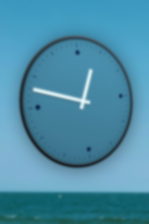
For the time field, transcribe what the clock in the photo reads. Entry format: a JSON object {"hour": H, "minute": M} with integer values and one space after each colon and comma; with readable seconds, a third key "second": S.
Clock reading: {"hour": 12, "minute": 48}
